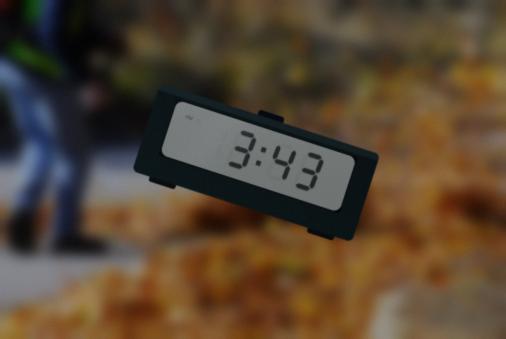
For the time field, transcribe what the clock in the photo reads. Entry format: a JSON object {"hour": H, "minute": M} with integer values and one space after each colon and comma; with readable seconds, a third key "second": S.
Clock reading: {"hour": 3, "minute": 43}
